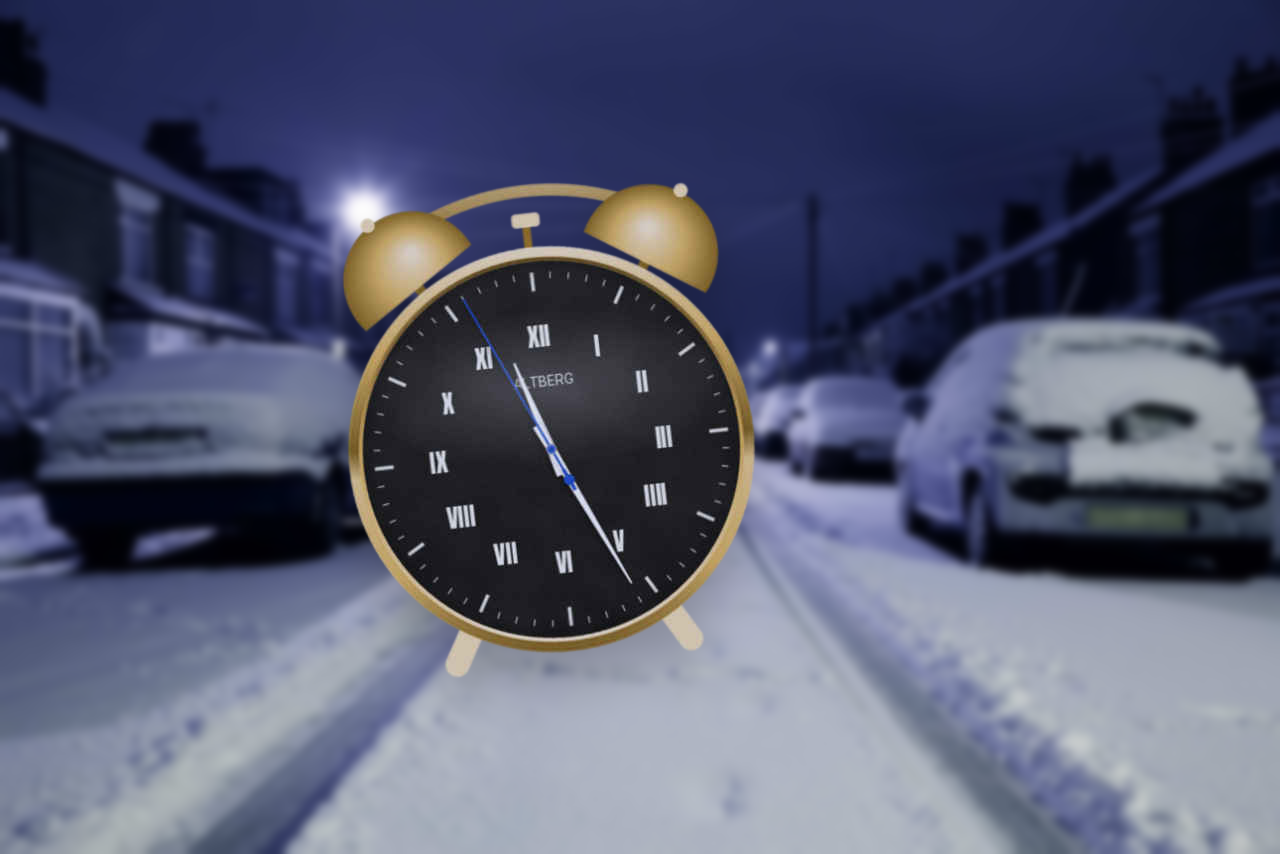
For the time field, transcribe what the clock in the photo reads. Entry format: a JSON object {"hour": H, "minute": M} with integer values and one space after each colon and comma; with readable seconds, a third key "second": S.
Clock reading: {"hour": 11, "minute": 25, "second": 56}
